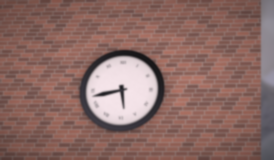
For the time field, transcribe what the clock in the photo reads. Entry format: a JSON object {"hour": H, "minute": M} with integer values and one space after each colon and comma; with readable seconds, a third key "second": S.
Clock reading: {"hour": 5, "minute": 43}
